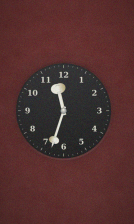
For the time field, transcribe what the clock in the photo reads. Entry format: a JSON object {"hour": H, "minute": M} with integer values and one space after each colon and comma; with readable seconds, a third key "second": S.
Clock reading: {"hour": 11, "minute": 33}
